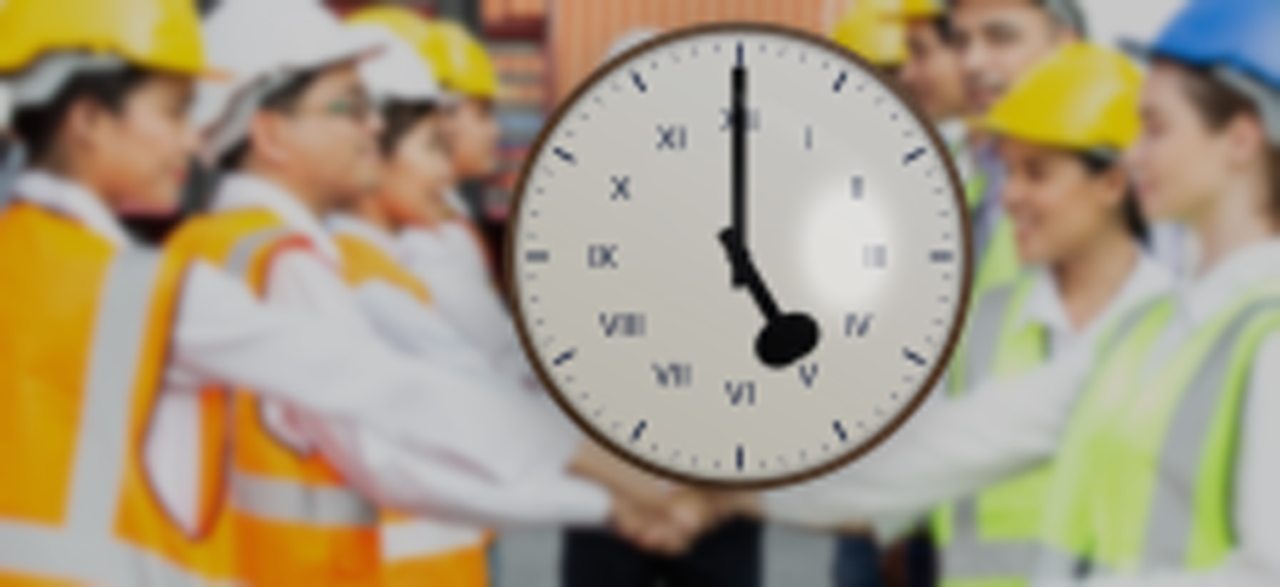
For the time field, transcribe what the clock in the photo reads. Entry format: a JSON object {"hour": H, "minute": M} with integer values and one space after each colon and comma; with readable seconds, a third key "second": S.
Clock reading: {"hour": 5, "minute": 0}
